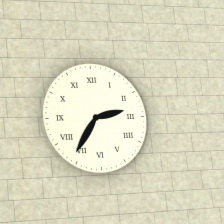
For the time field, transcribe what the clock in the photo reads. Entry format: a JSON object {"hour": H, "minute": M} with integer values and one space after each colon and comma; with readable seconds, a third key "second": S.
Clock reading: {"hour": 2, "minute": 36}
